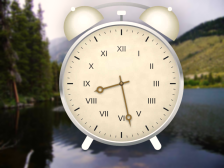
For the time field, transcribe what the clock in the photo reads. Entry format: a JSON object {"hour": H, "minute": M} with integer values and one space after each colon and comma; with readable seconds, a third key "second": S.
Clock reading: {"hour": 8, "minute": 28}
